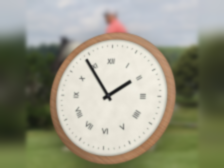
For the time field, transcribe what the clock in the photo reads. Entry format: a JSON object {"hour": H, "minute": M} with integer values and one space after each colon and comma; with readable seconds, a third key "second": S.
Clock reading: {"hour": 1, "minute": 54}
